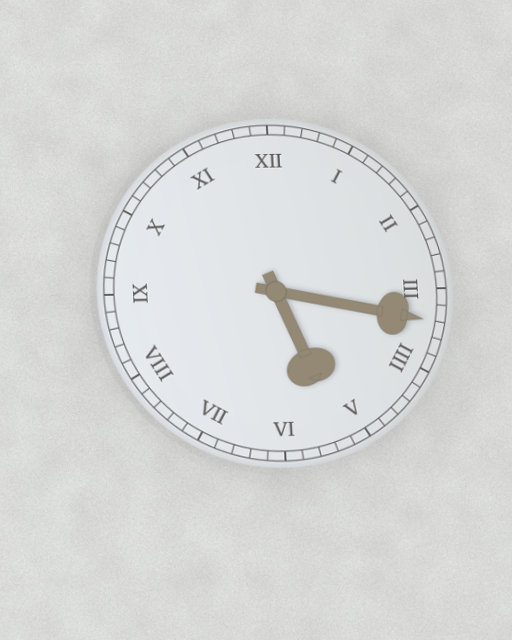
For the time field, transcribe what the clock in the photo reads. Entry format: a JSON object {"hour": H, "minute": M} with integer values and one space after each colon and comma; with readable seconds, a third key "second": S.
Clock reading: {"hour": 5, "minute": 17}
